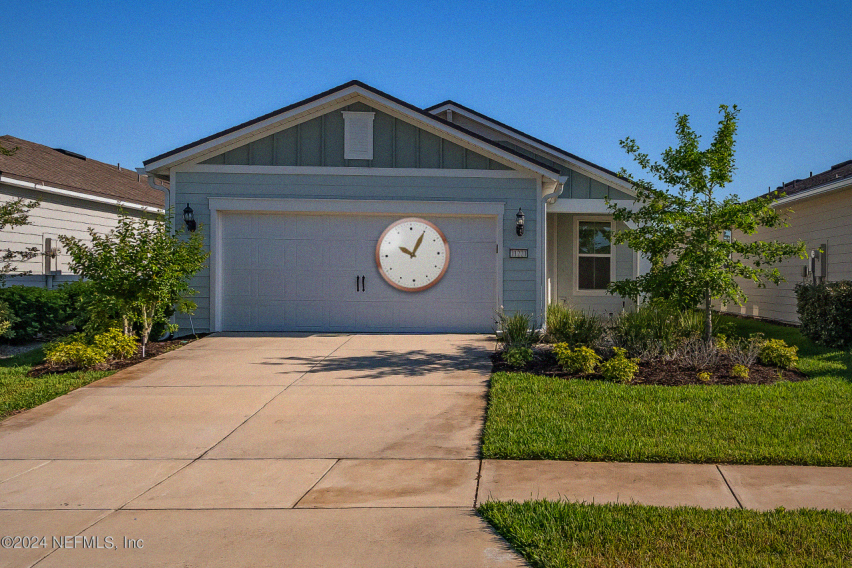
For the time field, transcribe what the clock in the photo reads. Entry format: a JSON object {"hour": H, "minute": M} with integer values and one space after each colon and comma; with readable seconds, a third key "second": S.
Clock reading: {"hour": 10, "minute": 5}
